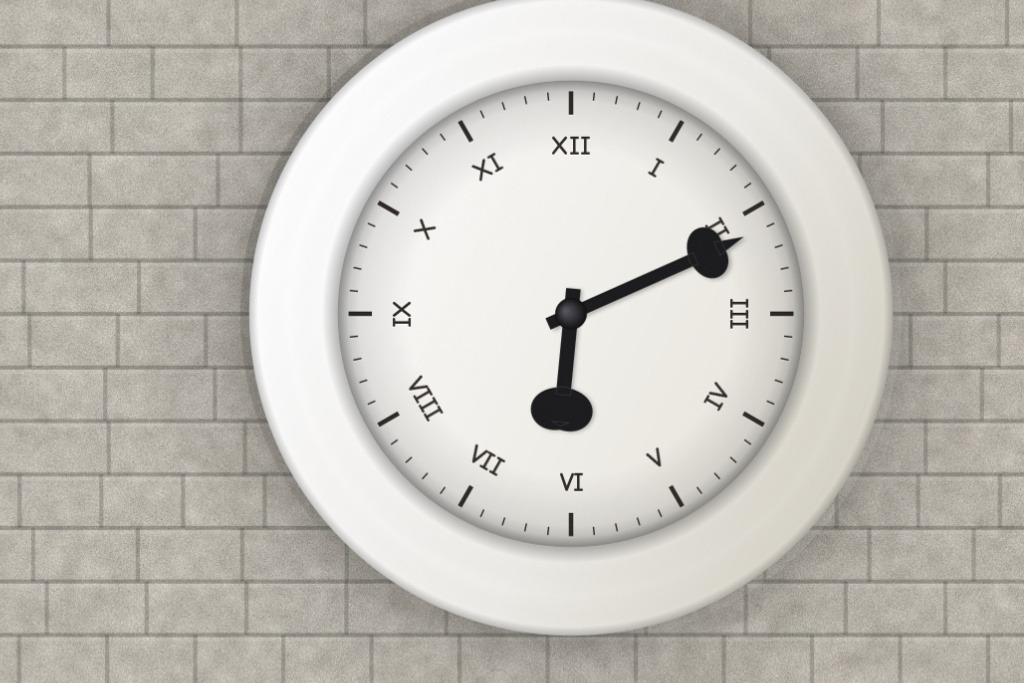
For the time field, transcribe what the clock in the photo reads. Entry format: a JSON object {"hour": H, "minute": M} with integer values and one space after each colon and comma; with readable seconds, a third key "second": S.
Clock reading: {"hour": 6, "minute": 11}
